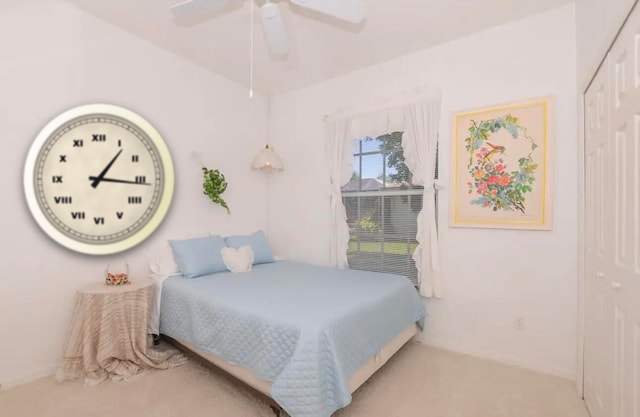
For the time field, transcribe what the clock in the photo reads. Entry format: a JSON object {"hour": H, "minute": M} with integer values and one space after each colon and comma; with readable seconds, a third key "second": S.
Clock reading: {"hour": 1, "minute": 16}
